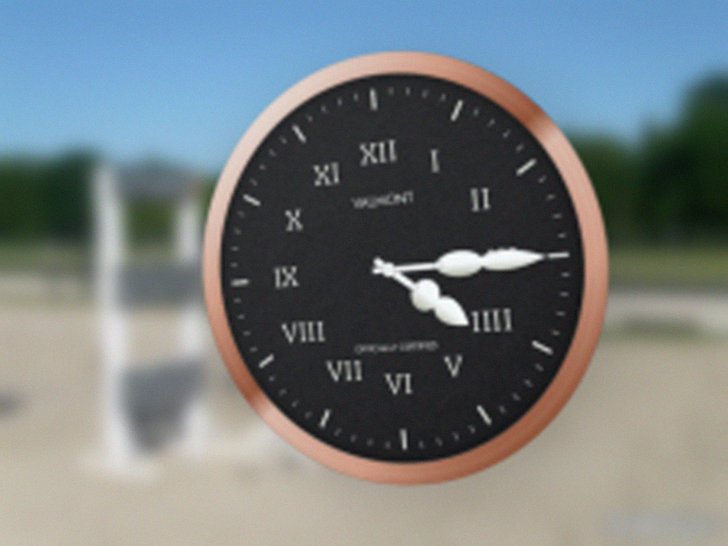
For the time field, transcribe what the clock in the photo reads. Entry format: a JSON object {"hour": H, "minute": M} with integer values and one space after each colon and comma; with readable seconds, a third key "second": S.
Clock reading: {"hour": 4, "minute": 15}
